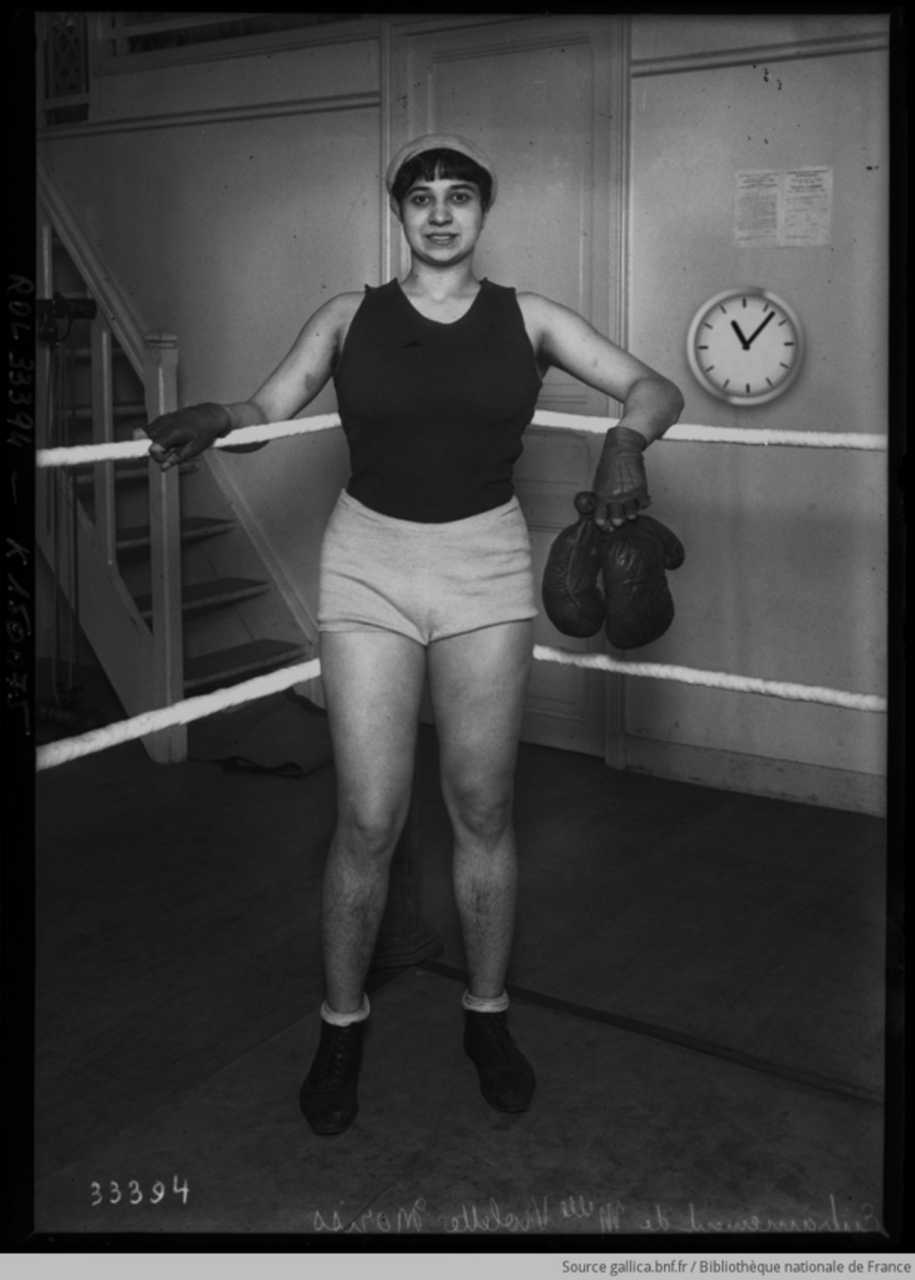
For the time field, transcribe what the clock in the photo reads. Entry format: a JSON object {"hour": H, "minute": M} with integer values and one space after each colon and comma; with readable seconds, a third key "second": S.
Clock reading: {"hour": 11, "minute": 7}
